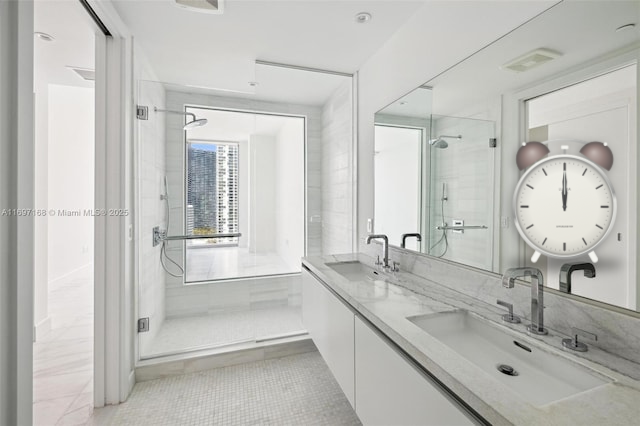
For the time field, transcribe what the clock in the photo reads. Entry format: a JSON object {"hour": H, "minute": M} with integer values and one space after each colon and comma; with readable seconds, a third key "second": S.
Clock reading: {"hour": 12, "minute": 0}
